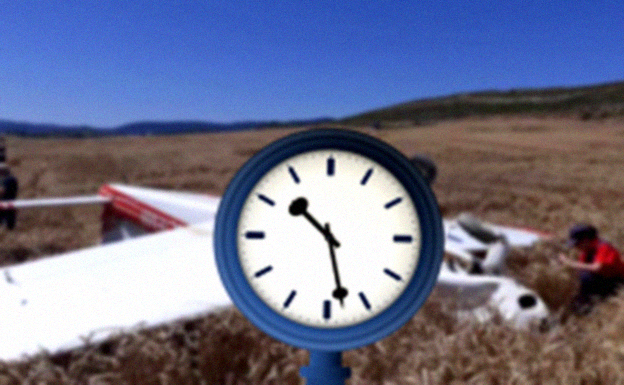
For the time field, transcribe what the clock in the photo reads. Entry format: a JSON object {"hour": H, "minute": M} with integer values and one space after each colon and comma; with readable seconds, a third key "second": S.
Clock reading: {"hour": 10, "minute": 28}
